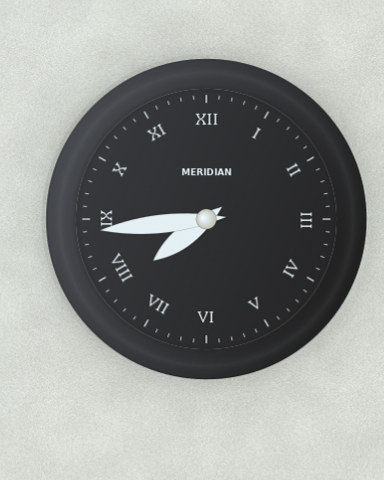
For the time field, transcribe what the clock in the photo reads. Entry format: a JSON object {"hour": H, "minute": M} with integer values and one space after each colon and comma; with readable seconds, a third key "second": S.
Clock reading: {"hour": 7, "minute": 44}
